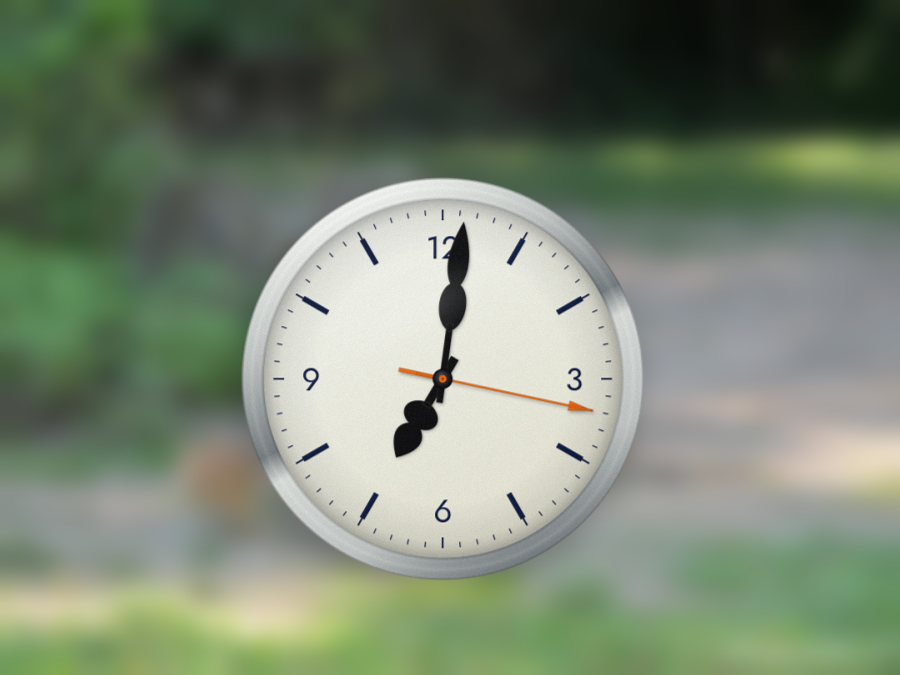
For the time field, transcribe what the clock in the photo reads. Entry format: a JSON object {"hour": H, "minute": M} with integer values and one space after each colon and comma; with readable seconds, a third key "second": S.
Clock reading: {"hour": 7, "minute": 1, "second": 17}
